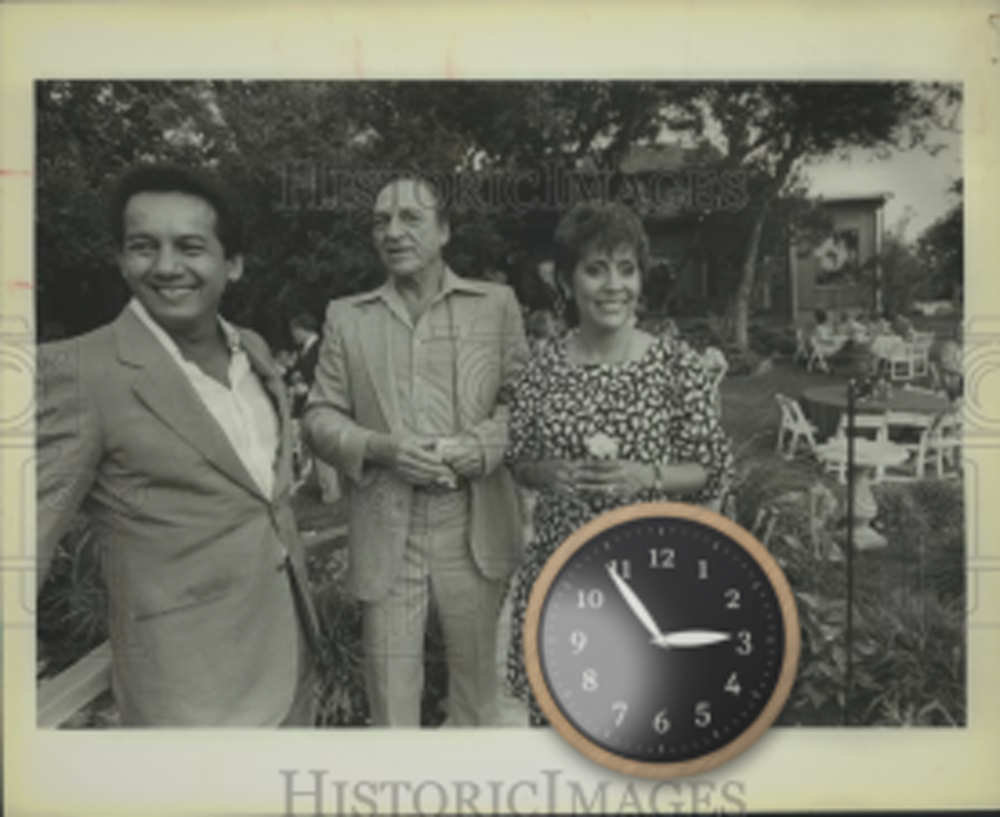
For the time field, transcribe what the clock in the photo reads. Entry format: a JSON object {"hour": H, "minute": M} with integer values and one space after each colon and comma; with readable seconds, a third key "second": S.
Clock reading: {"hour": 2, "minute": 54}
